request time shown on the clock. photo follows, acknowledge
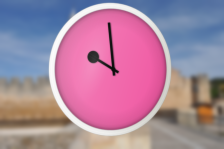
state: 9:59
